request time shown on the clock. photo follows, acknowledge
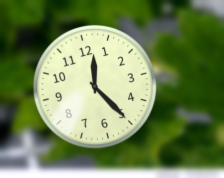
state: 12:25
